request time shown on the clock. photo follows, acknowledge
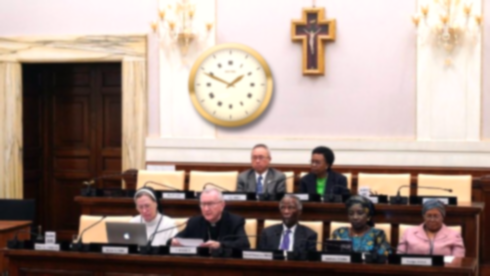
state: 1:49
